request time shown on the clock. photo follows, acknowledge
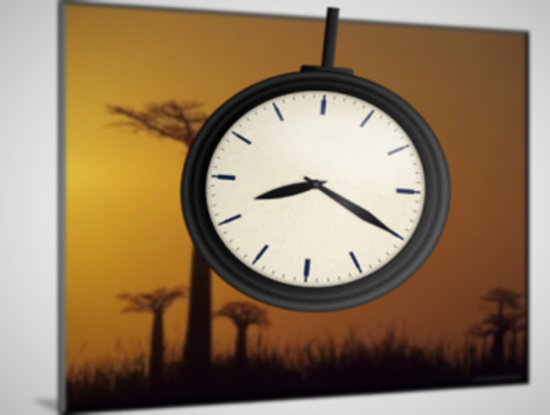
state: 8:20
